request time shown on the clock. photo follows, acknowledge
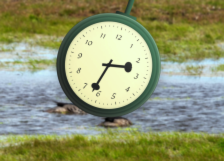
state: 2:32
